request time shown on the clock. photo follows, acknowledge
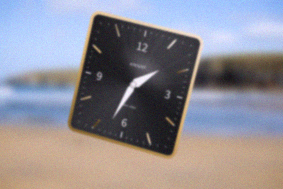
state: 1:33
